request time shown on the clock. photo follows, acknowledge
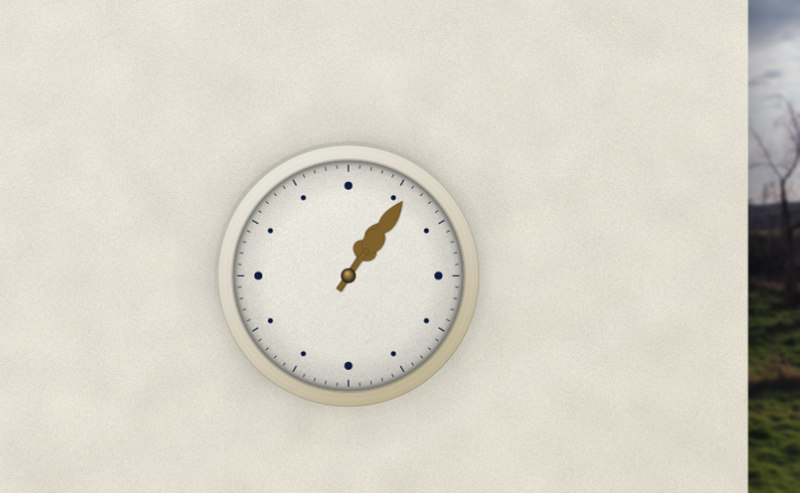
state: 1:06
